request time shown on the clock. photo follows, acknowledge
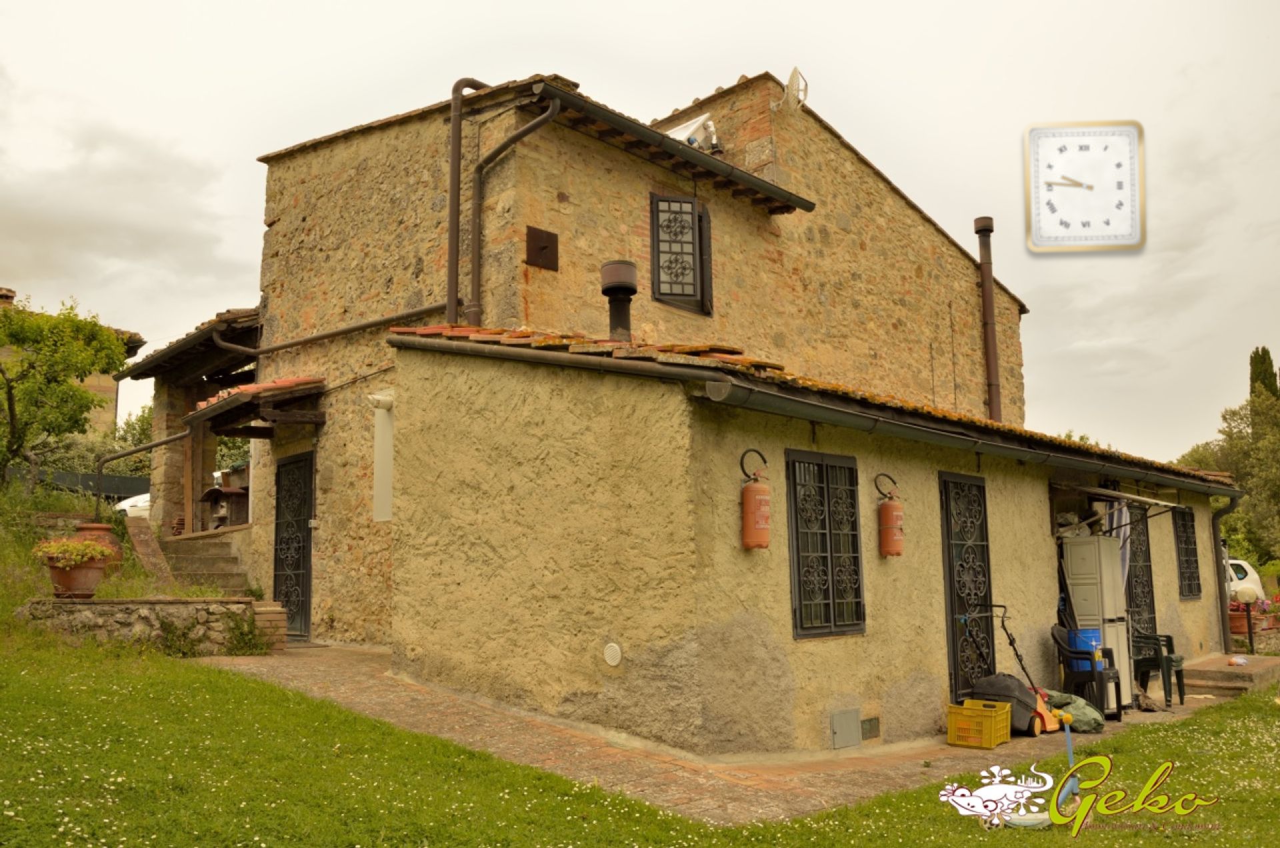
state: 9:46
